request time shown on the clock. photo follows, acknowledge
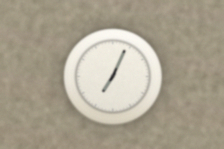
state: 7:04
